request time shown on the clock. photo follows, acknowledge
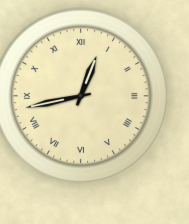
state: 12:43
